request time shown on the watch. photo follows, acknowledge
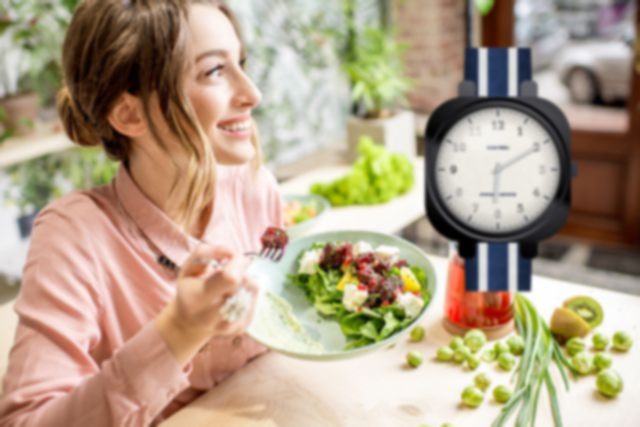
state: 6:10
